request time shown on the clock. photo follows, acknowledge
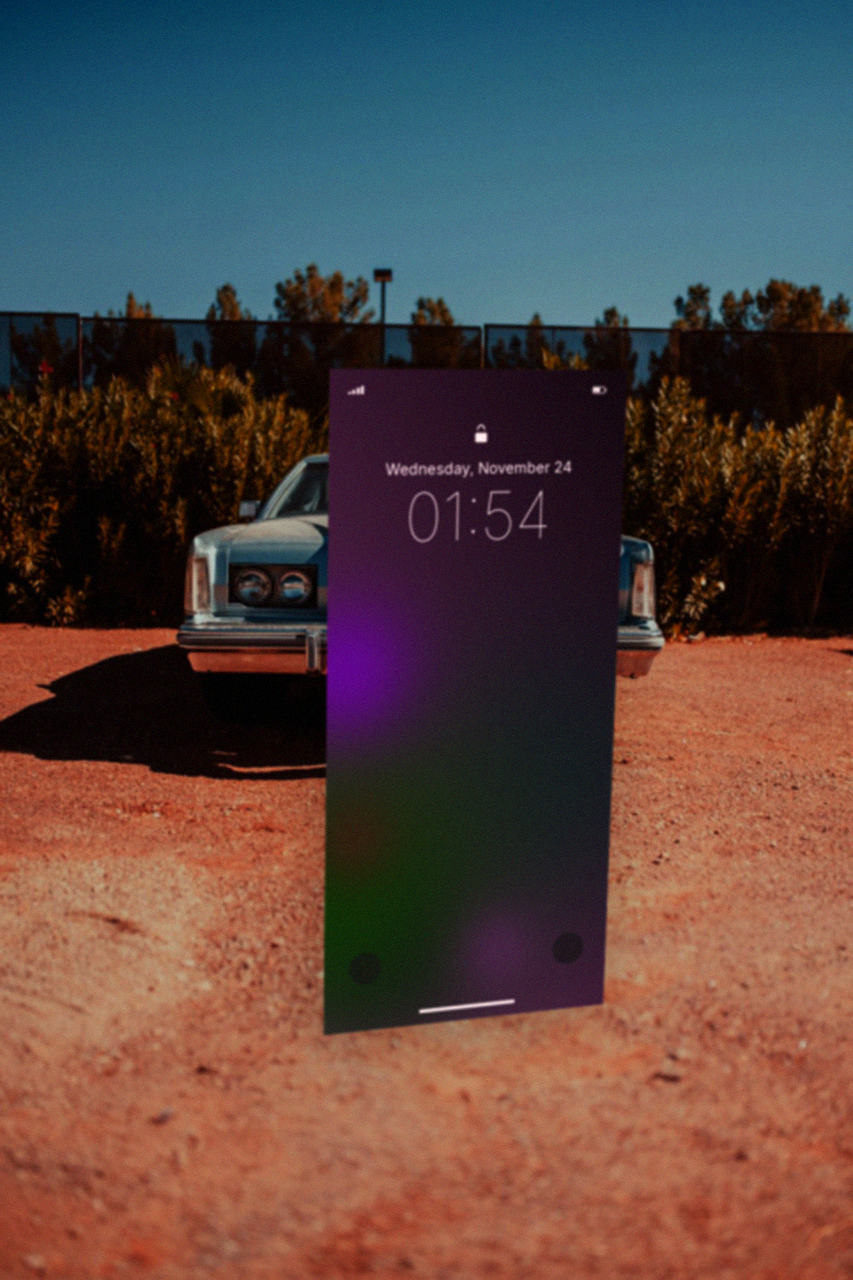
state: 1:54
